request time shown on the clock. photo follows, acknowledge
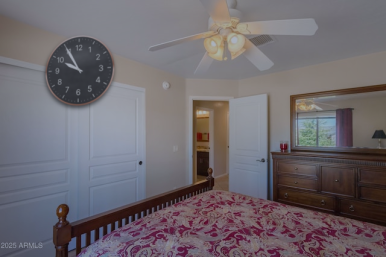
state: 9:55
